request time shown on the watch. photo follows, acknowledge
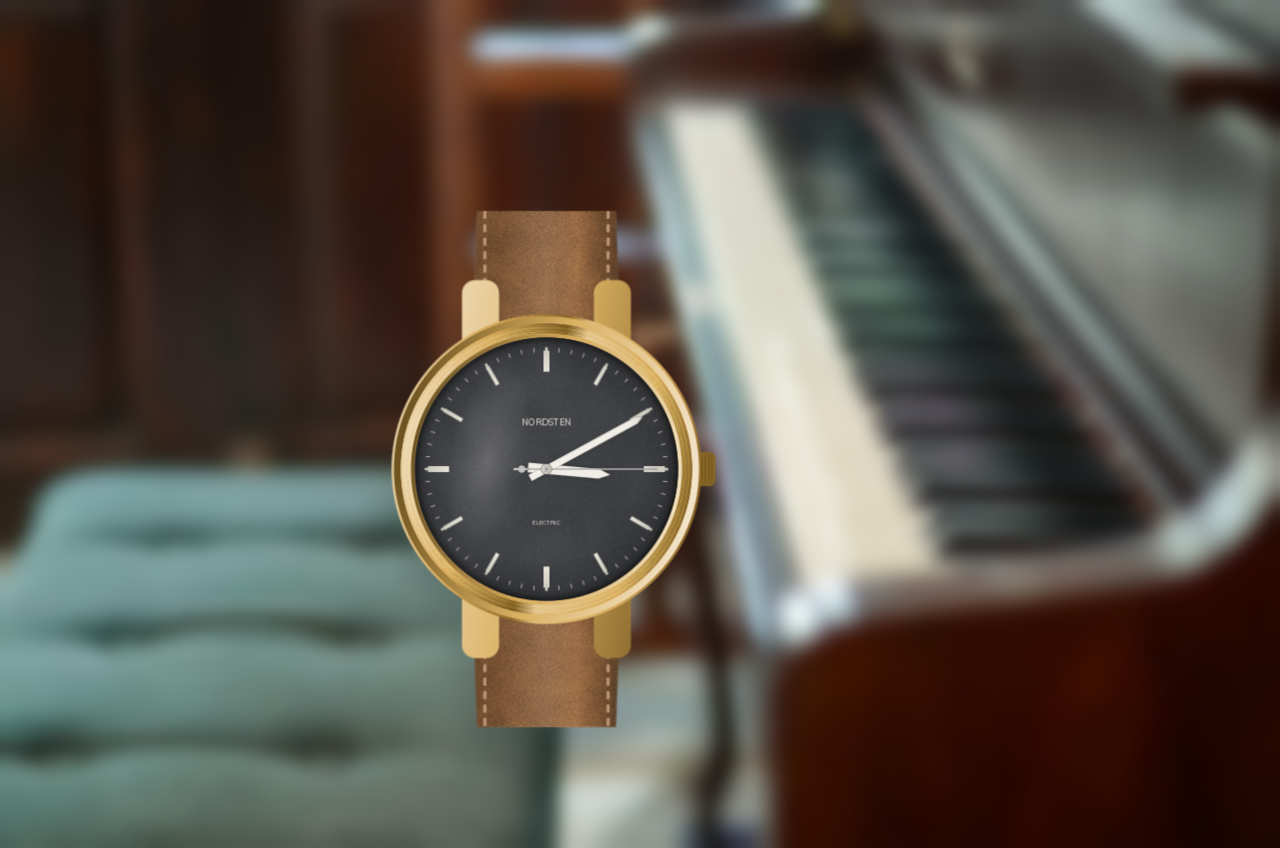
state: 3:10:15
